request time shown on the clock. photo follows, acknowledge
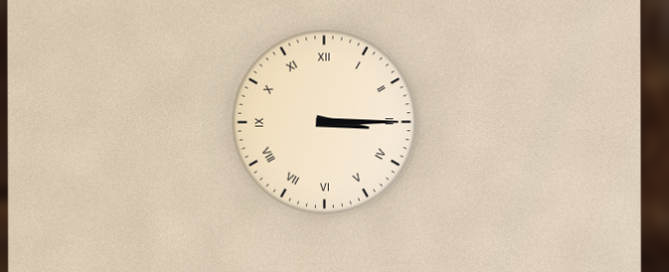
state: 3:15
